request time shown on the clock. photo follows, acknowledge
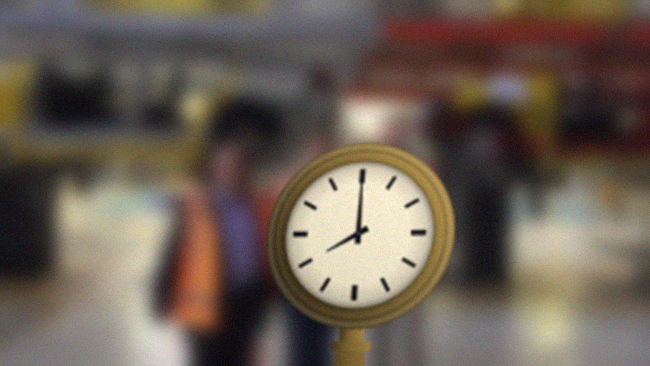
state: 8:00
